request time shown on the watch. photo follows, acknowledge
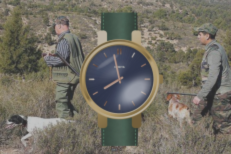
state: 7:58
